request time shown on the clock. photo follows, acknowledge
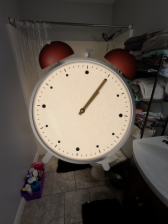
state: 1:05
